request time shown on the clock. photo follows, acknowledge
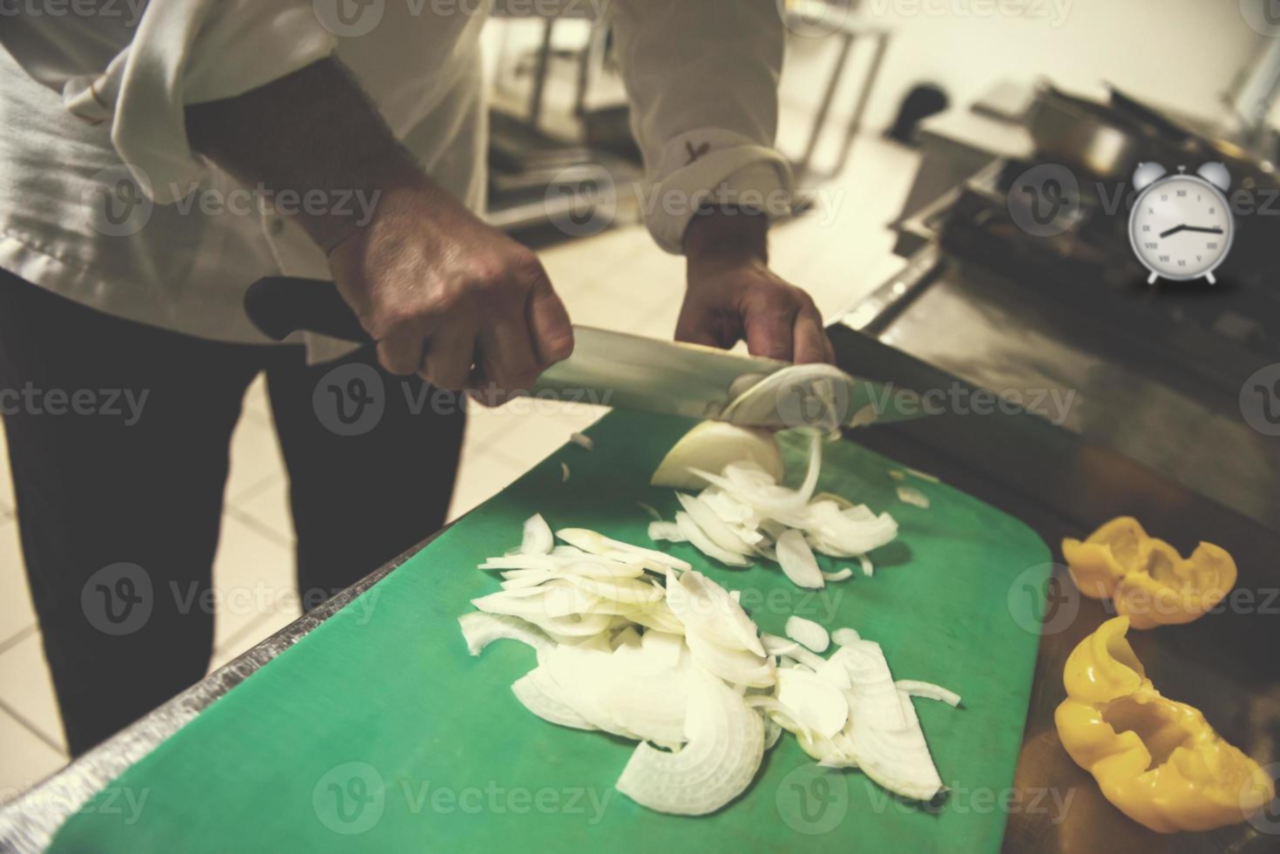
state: 8:16
